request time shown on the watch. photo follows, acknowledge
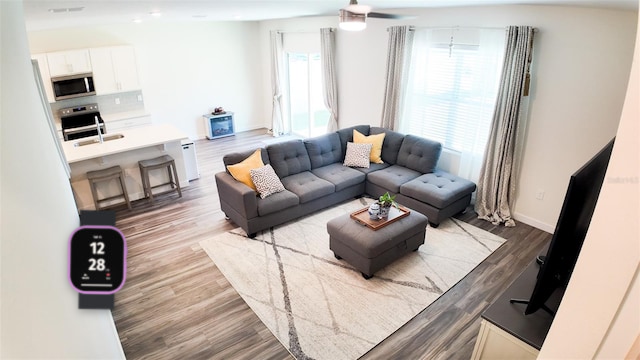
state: 12:28
